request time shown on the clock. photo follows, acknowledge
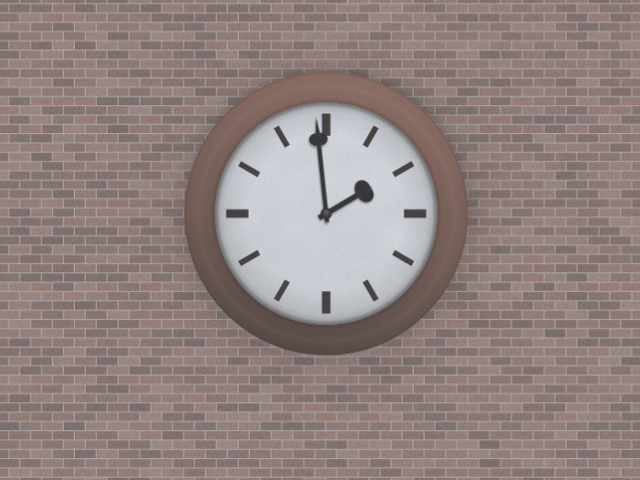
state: 1:59
